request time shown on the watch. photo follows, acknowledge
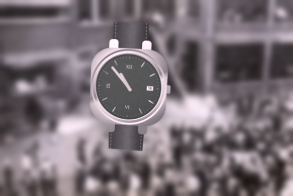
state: 10:53
